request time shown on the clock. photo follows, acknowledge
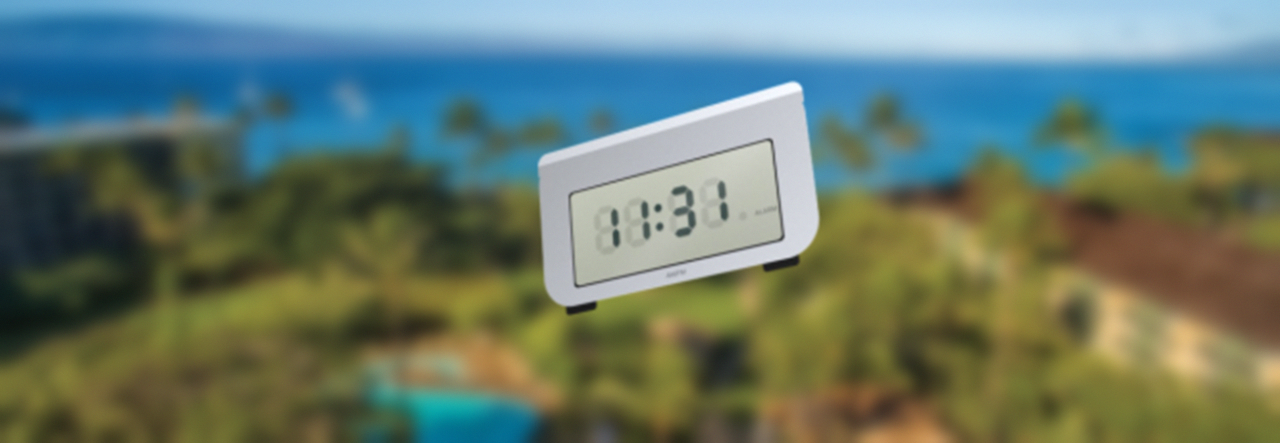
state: 11:31
